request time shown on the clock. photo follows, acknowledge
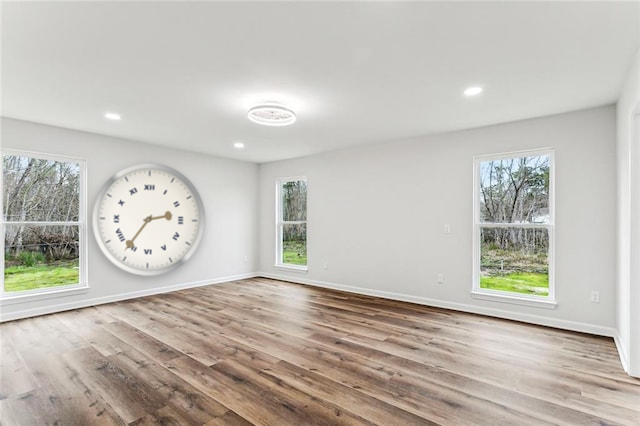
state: 2:36
